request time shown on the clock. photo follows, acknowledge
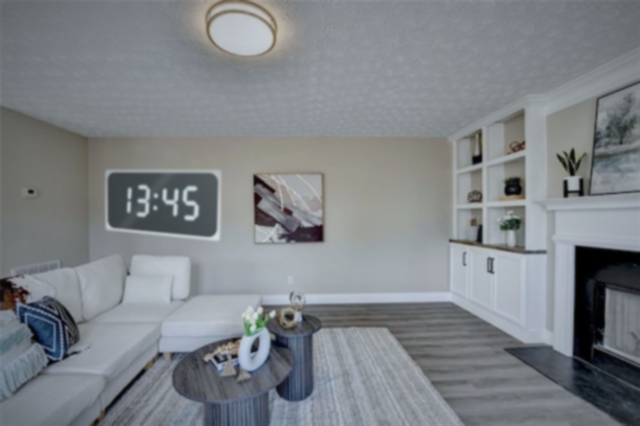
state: 13:45
